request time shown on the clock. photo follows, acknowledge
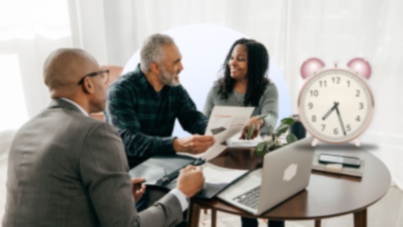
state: 7:27
